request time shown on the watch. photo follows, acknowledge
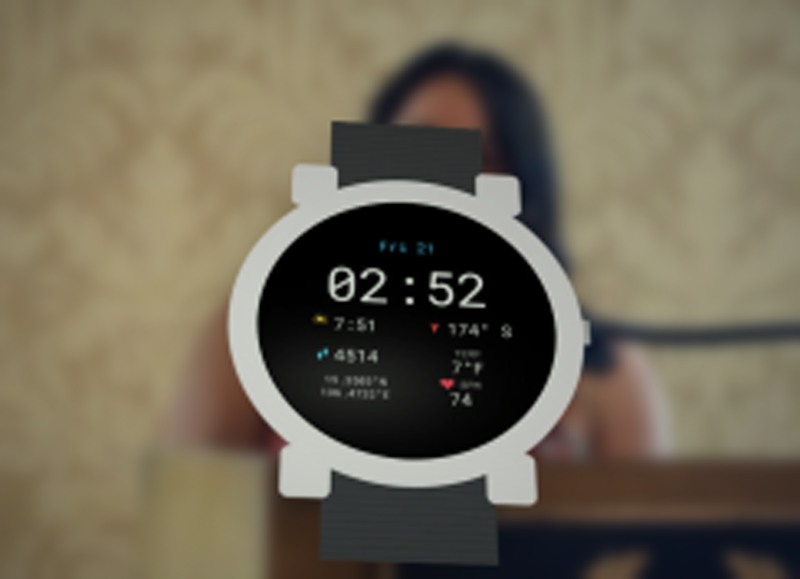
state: 2:52
